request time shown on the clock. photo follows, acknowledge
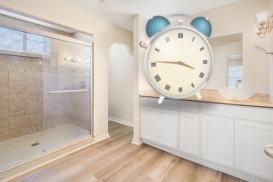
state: 3:46
